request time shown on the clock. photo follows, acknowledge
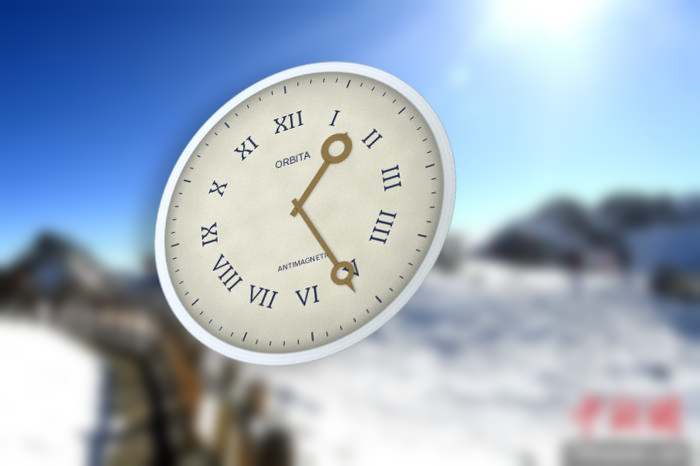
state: 1:26
